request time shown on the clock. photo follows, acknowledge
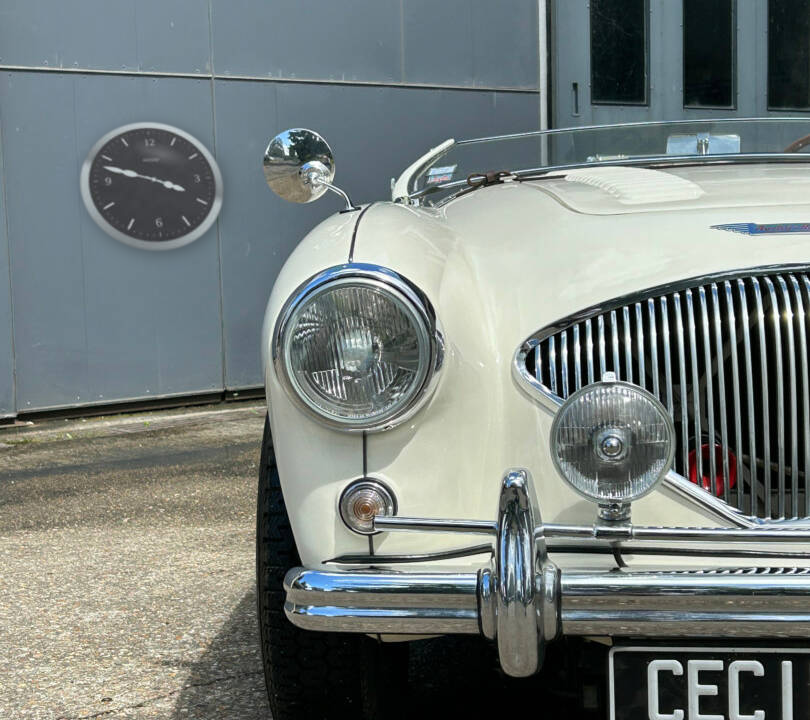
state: 3:48
